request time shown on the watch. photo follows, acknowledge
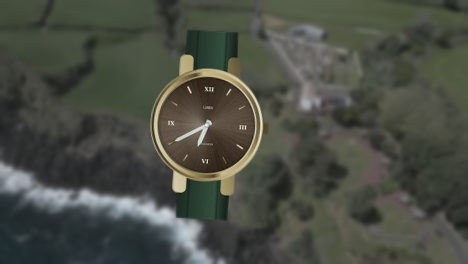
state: 6:40
